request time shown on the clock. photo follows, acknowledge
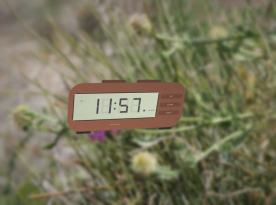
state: 11:57
